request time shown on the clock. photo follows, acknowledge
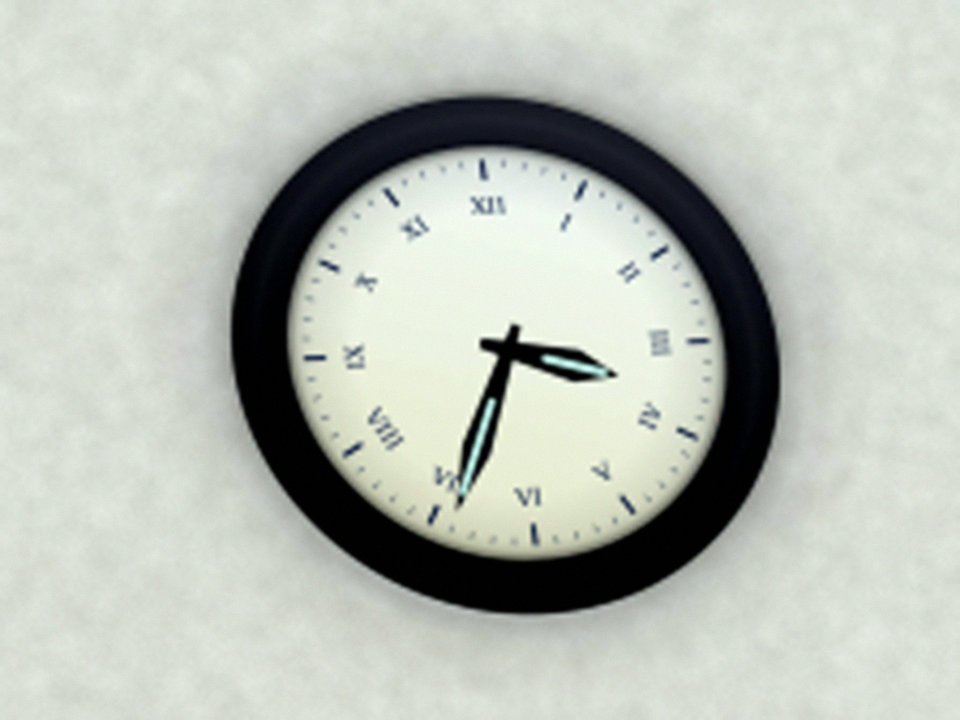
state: 3:34
